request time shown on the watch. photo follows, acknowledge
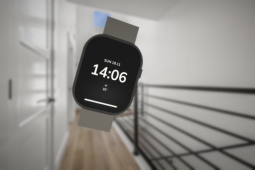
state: 14:06
